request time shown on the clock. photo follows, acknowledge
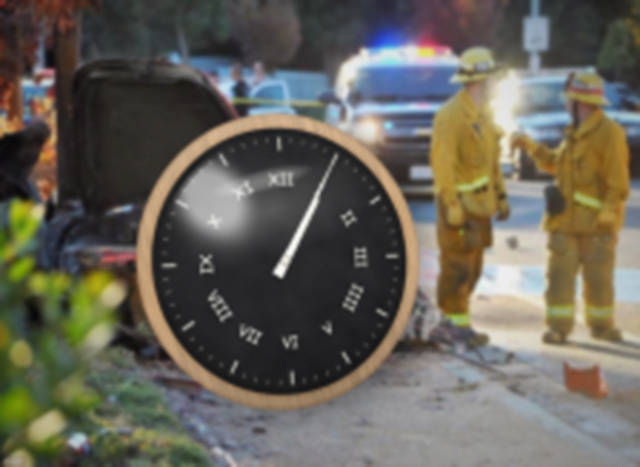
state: 1:05
